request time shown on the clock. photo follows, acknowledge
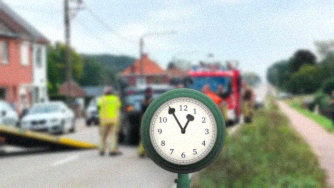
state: 12:55
